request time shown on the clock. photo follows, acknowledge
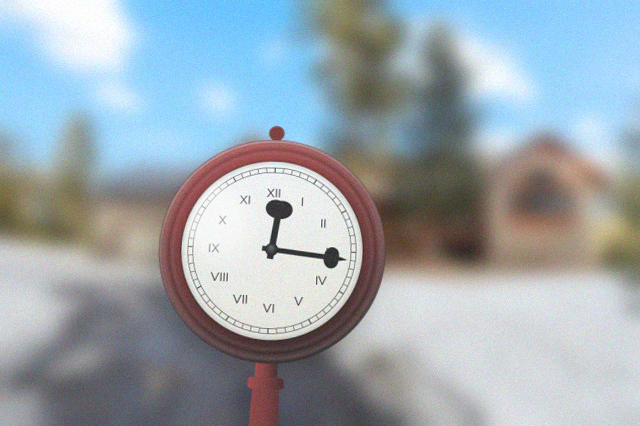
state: 12:16
